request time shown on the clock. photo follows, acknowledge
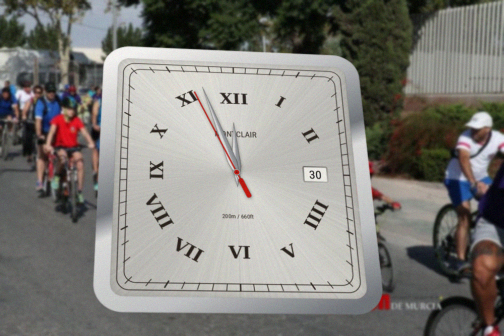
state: 11:56:56
